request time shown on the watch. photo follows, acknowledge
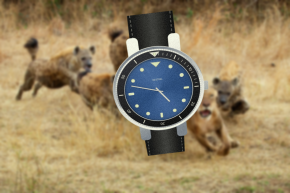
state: 4:48
